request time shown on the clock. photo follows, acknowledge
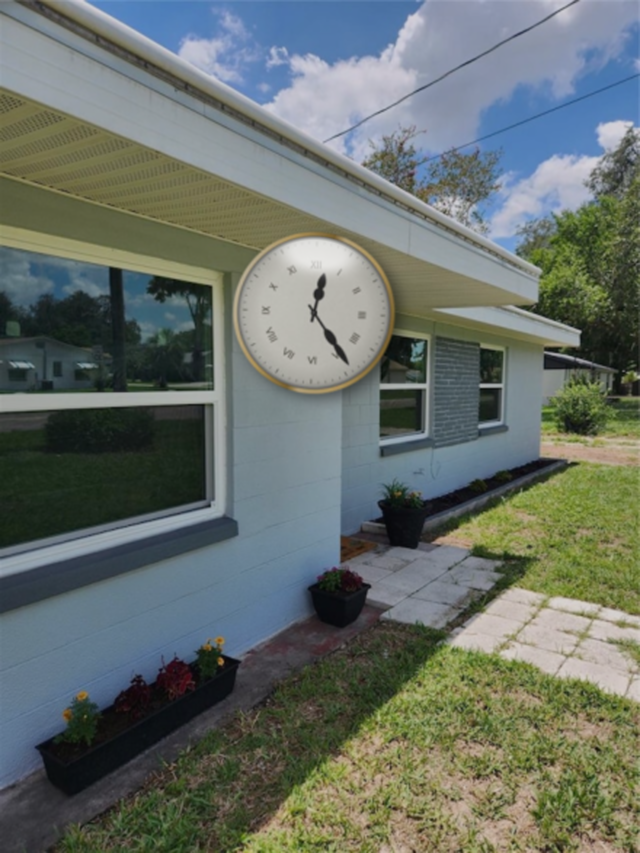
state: 12:24
